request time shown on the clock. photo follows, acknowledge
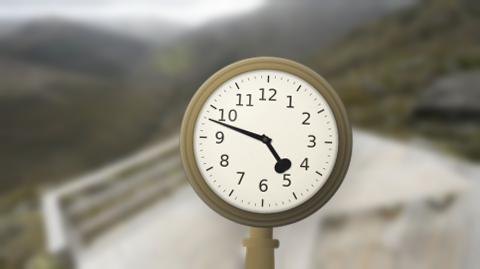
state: 4:48
